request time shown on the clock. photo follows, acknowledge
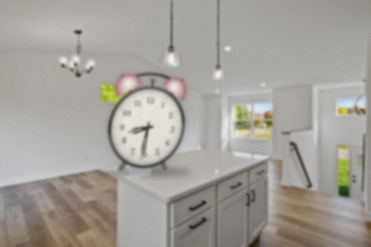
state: 8:31
